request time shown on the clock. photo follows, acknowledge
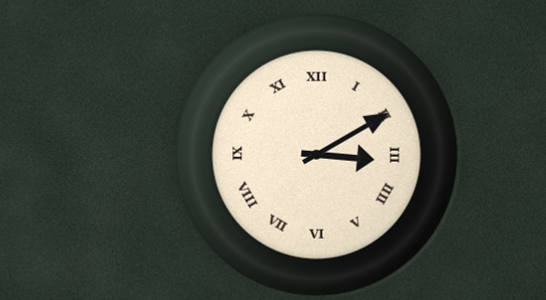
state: 3:10
